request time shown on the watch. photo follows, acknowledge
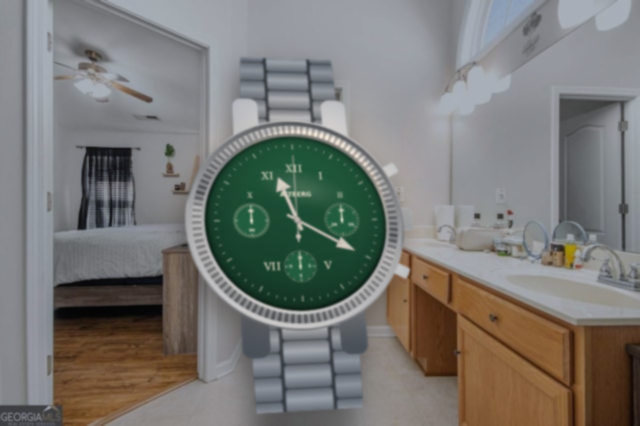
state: 11:20
